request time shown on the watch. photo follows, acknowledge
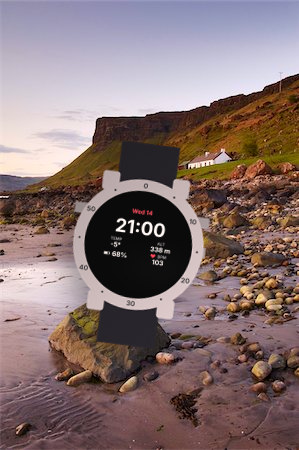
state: 21:00
